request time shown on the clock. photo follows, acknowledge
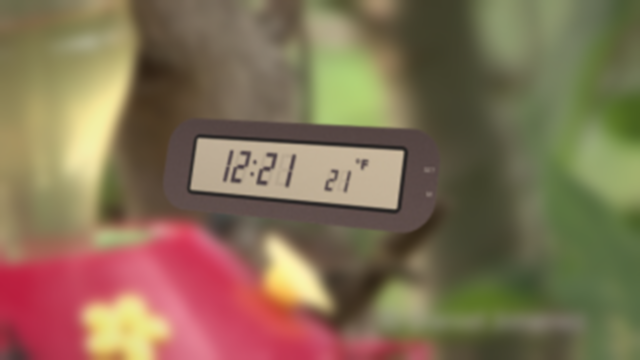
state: 12:21
